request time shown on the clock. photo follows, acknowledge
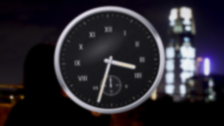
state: 3:33
